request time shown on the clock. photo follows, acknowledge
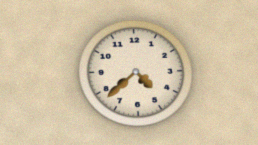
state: 4:38
